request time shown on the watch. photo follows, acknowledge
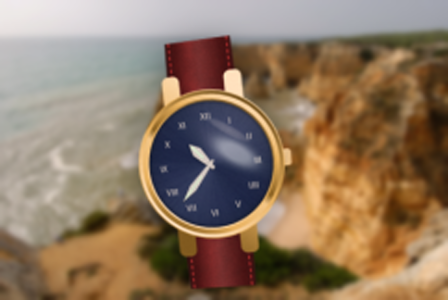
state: 10:37
